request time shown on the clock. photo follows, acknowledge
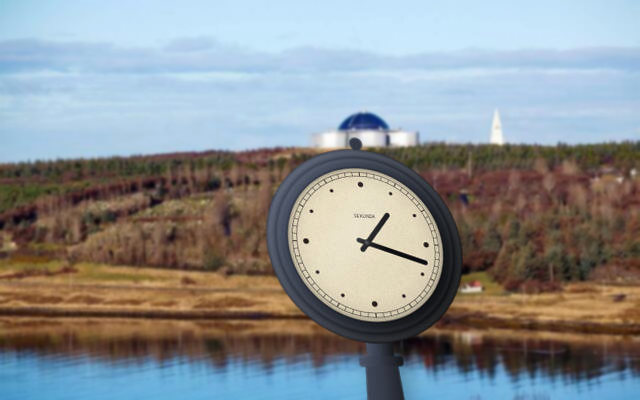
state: 1:18
